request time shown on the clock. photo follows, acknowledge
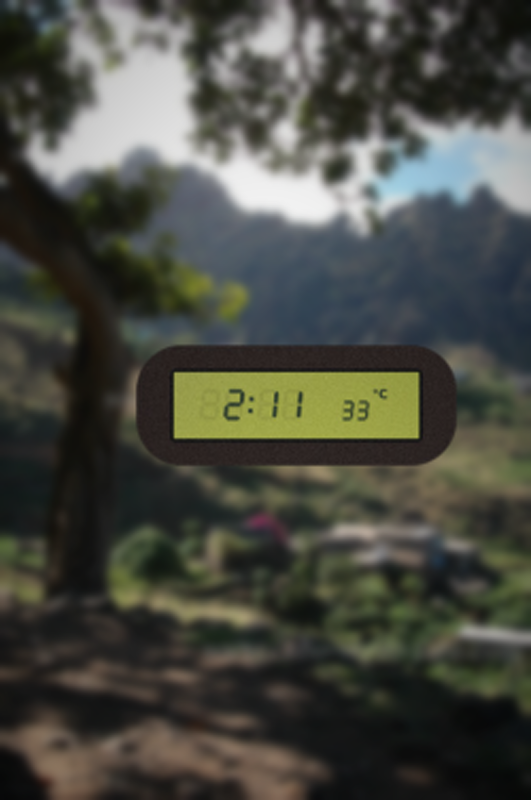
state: 2:11
